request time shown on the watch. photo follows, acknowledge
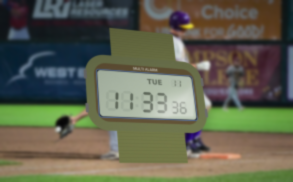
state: 11:33:36
